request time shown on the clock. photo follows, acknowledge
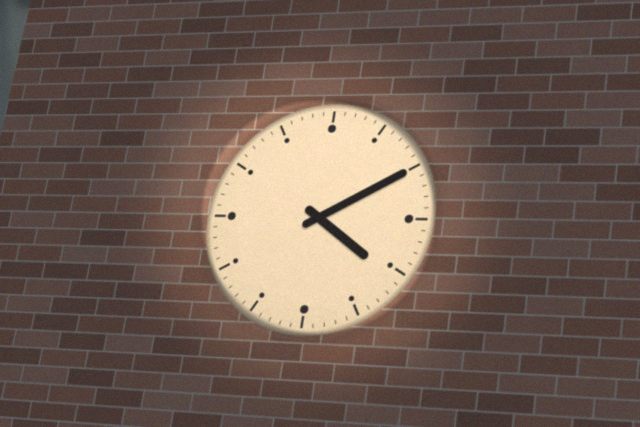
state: 4:10
